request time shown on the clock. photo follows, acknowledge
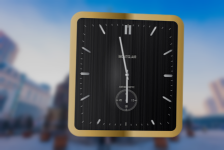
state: 5:58
